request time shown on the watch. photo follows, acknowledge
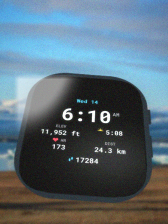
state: 6:10
